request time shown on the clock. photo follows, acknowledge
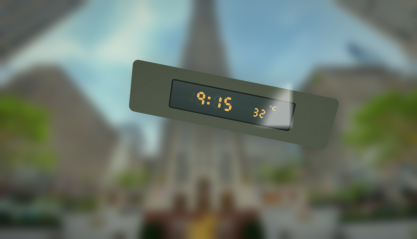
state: 9:15
